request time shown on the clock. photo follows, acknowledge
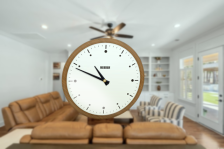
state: 10:49
